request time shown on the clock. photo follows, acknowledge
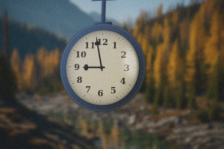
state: 8:58
